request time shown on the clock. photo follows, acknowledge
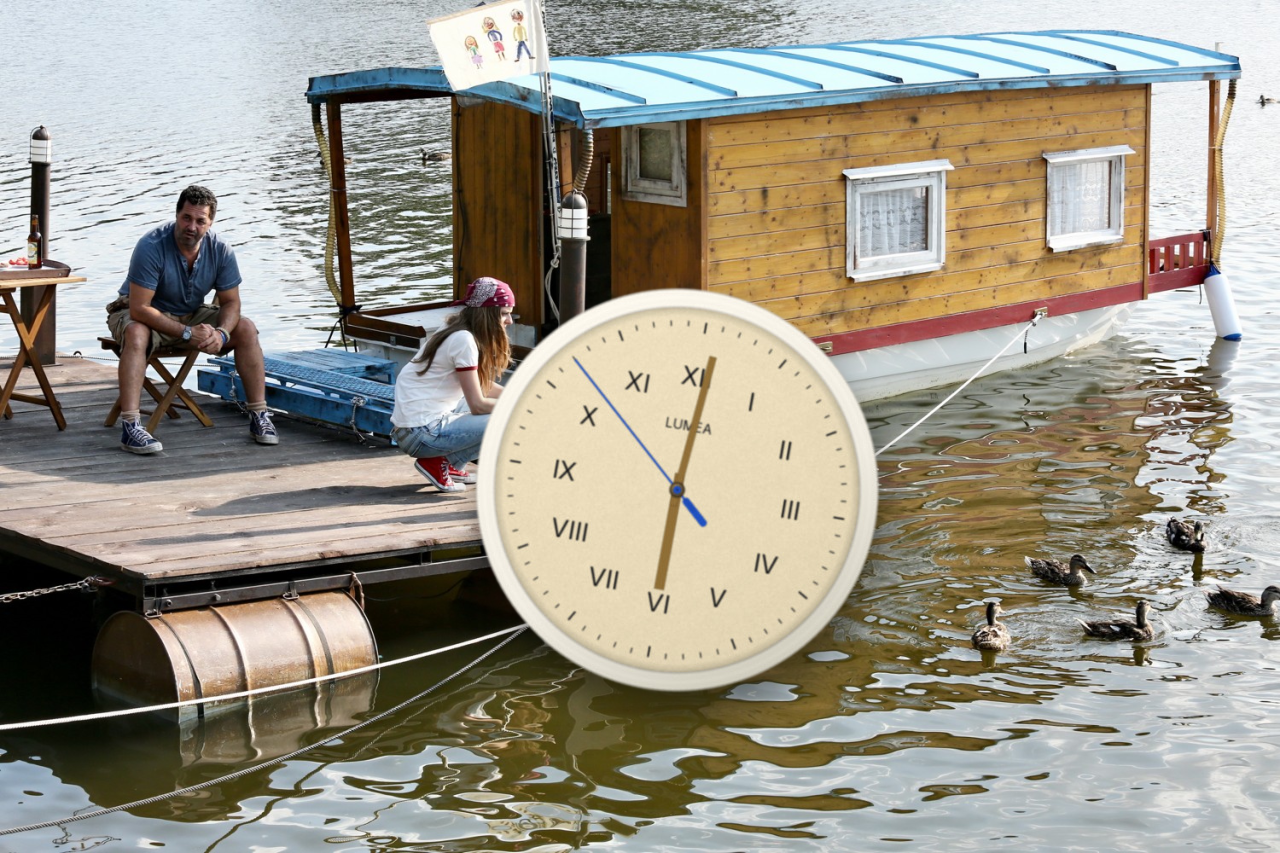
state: 6:00:52
